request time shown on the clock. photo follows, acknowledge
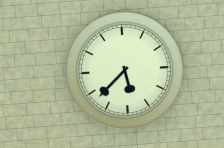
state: 5:38
